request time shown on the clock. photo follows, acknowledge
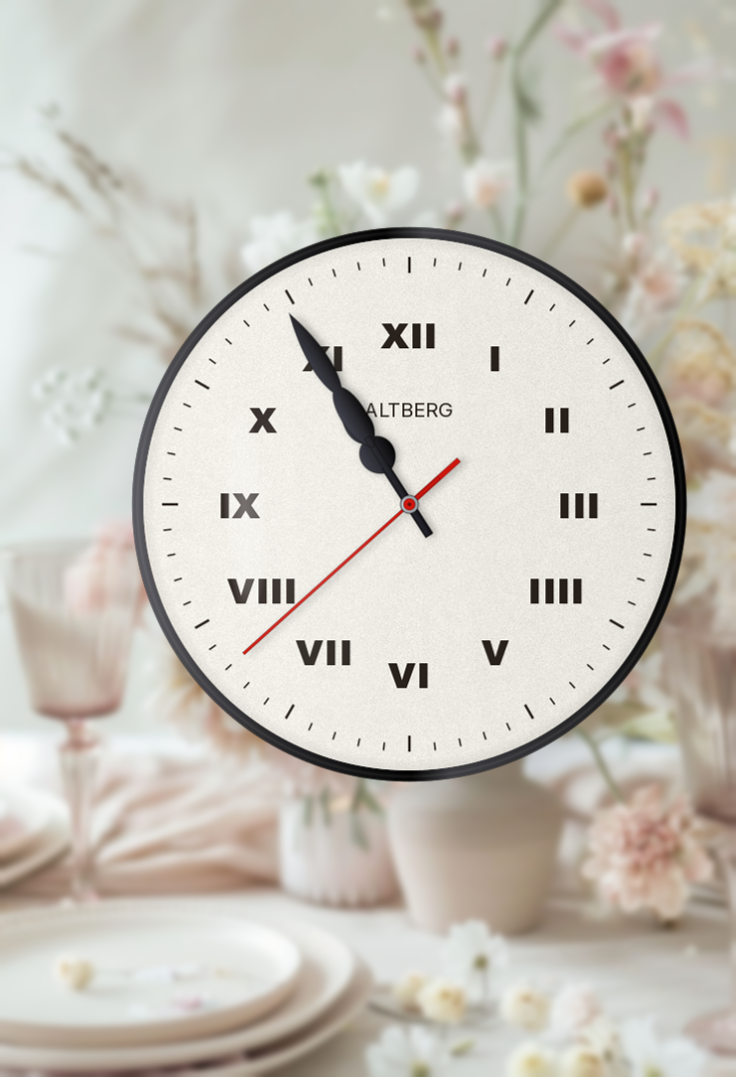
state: 10:54:38
